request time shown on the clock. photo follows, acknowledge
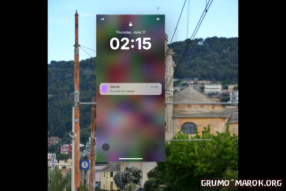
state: 2:15
